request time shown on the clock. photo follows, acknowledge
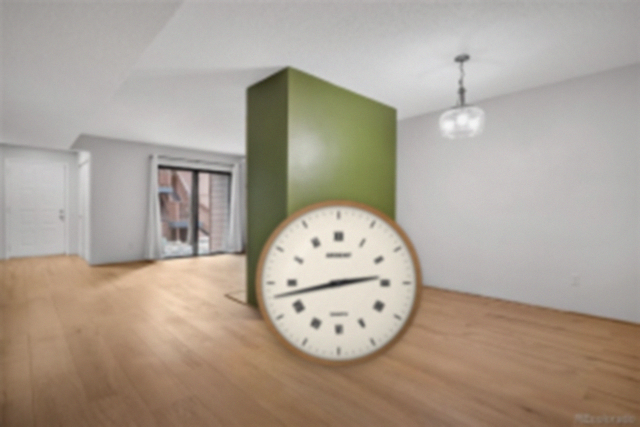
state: 2:43
